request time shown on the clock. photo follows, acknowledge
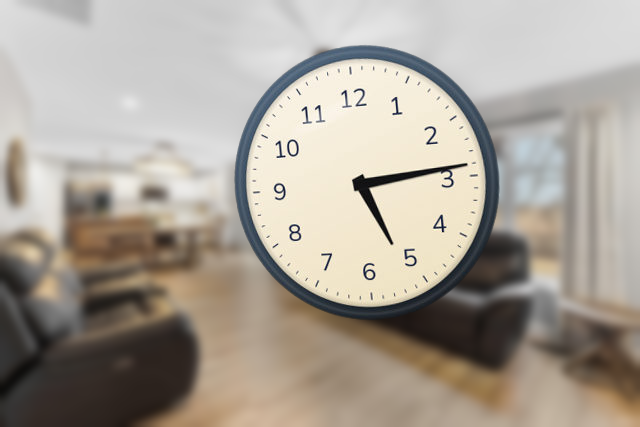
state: 5:14
